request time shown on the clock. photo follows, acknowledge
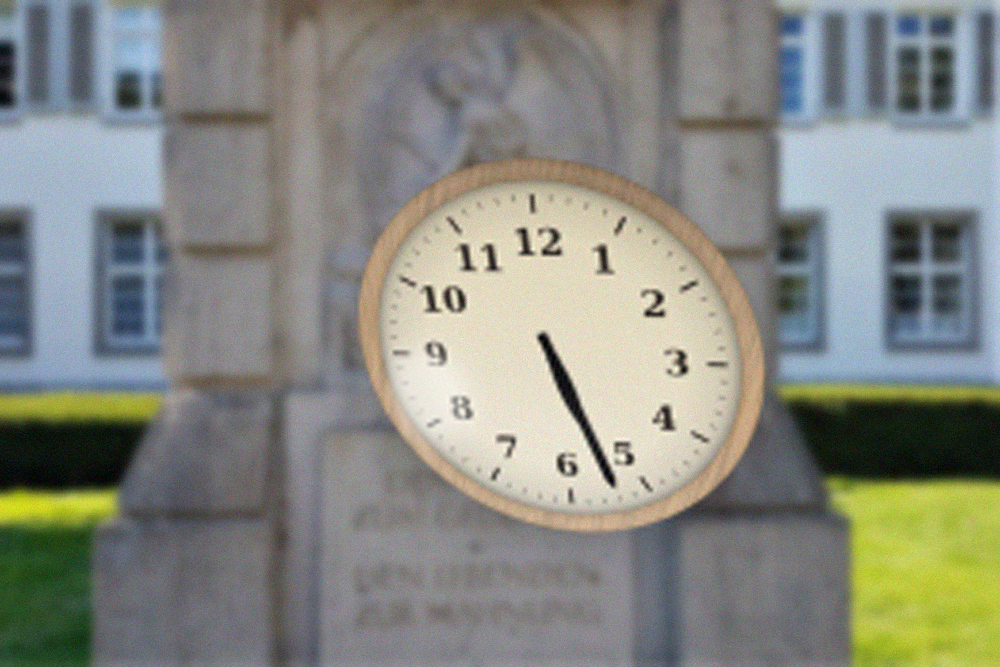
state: 5:27
